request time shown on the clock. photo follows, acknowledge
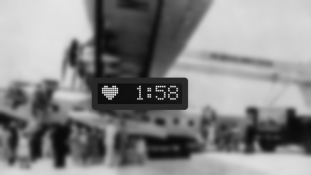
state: 1:58
